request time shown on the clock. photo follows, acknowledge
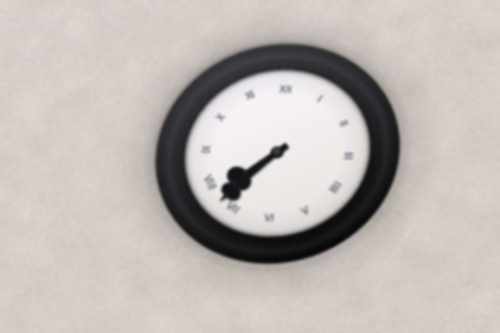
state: 7:37
